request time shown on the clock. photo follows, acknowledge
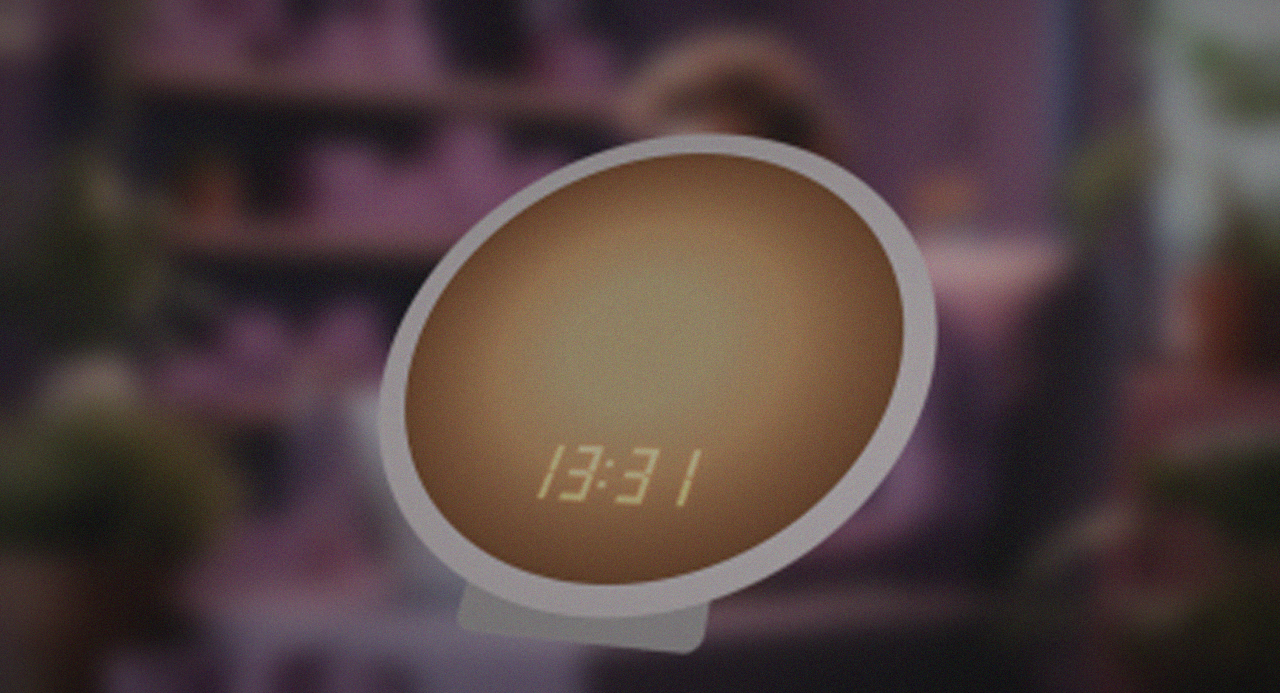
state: 13:31
